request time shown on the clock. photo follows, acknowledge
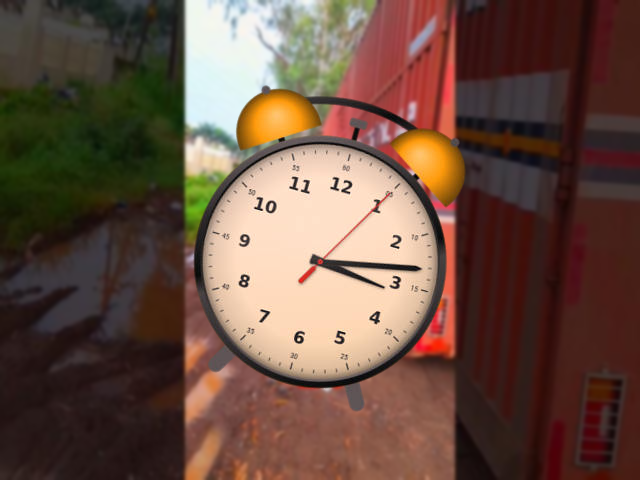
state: 3:13:05
